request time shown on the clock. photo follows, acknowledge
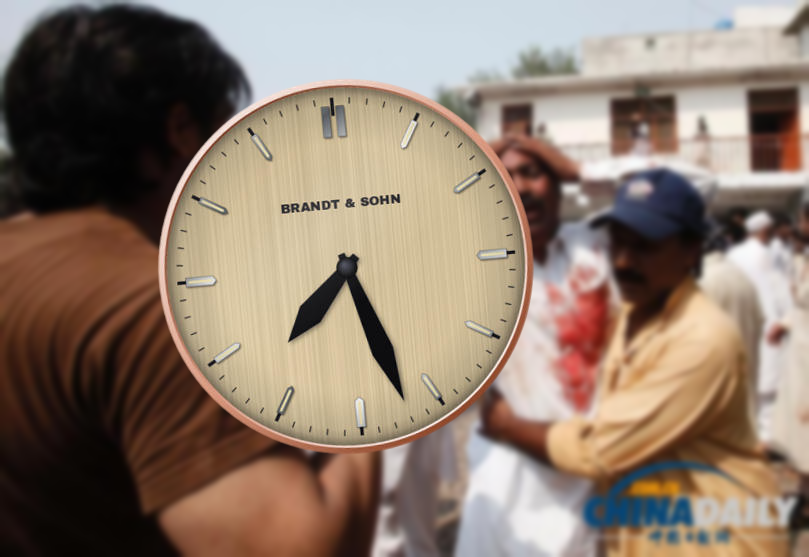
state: 7:27
